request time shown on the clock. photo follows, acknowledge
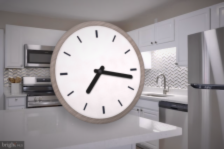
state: 7:17
